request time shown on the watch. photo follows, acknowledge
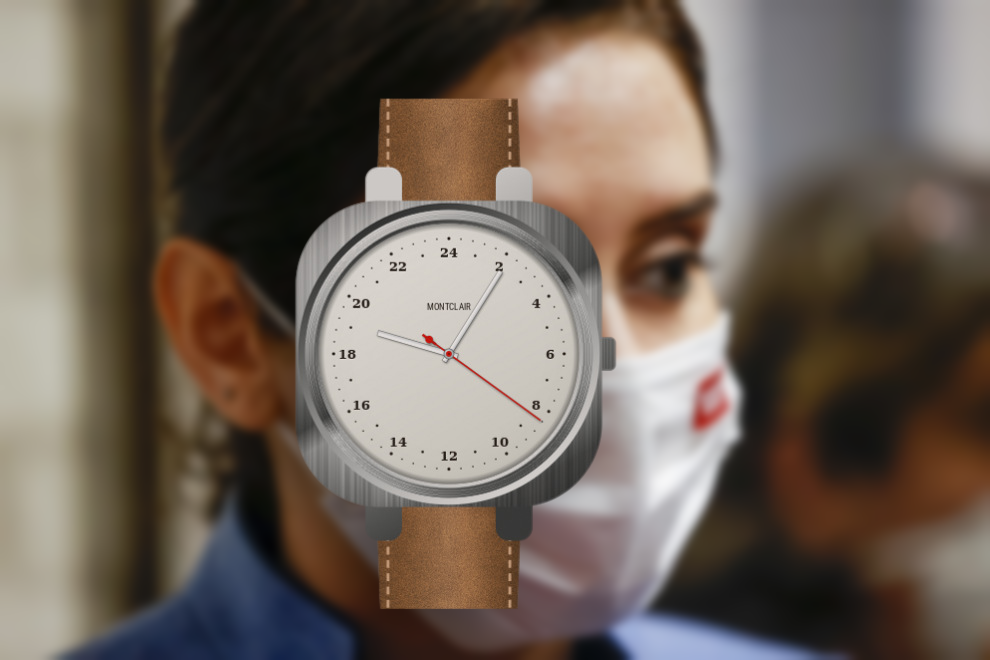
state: 19:05:21
